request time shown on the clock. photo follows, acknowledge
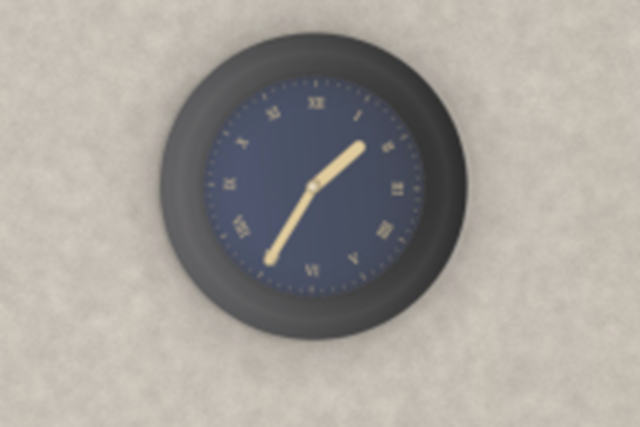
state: 1:35
